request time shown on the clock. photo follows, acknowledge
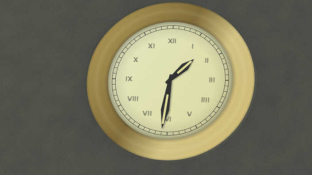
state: 1:31
